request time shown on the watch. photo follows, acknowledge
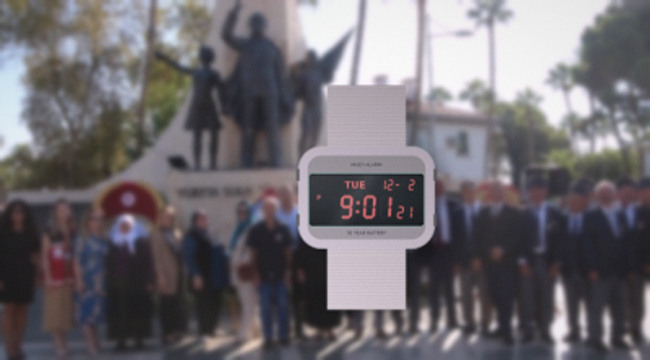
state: 9:01:21
